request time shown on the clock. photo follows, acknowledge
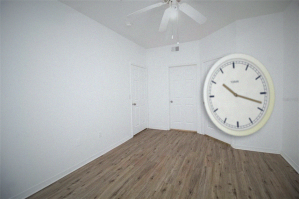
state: 10:18
